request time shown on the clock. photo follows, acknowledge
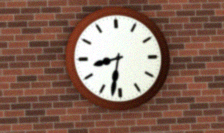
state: 8:32
